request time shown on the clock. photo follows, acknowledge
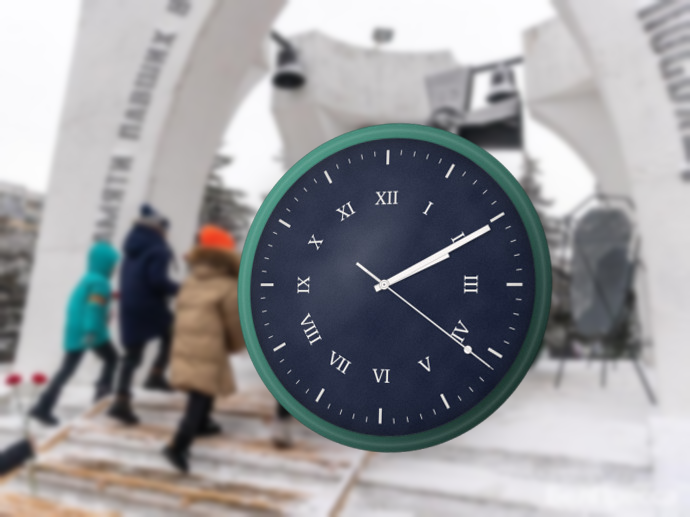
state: 2:10:21
